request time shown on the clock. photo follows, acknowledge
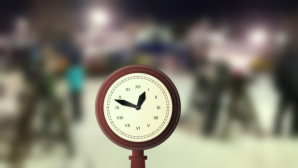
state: 12:48
